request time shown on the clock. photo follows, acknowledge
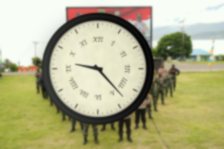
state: 9:23
